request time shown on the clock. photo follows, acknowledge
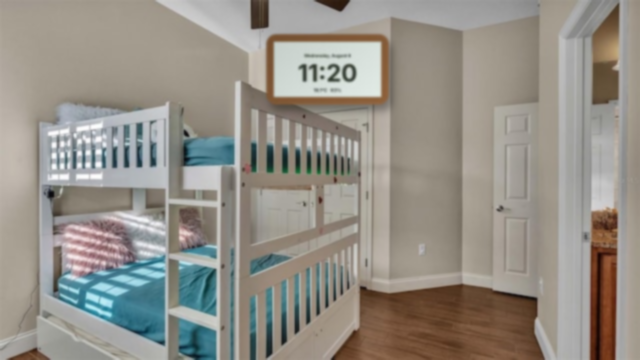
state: 11:20
